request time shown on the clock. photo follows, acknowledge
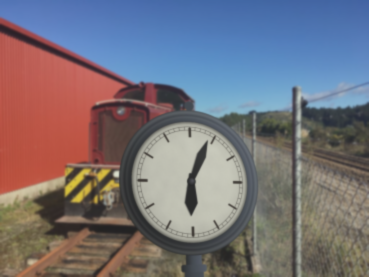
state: 6:04
